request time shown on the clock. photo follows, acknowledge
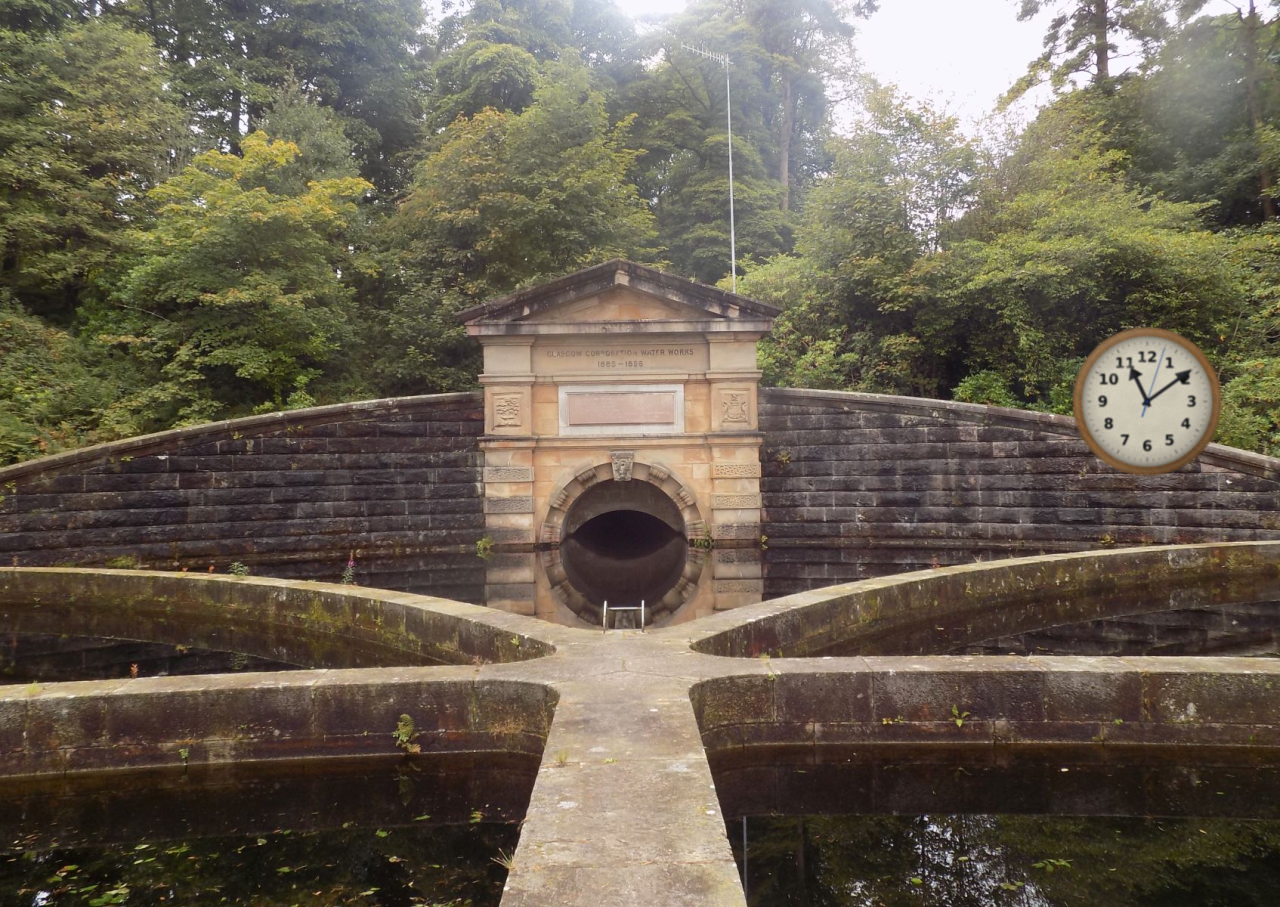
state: 11:09:03
